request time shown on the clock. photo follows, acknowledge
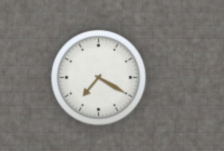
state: 7:20
